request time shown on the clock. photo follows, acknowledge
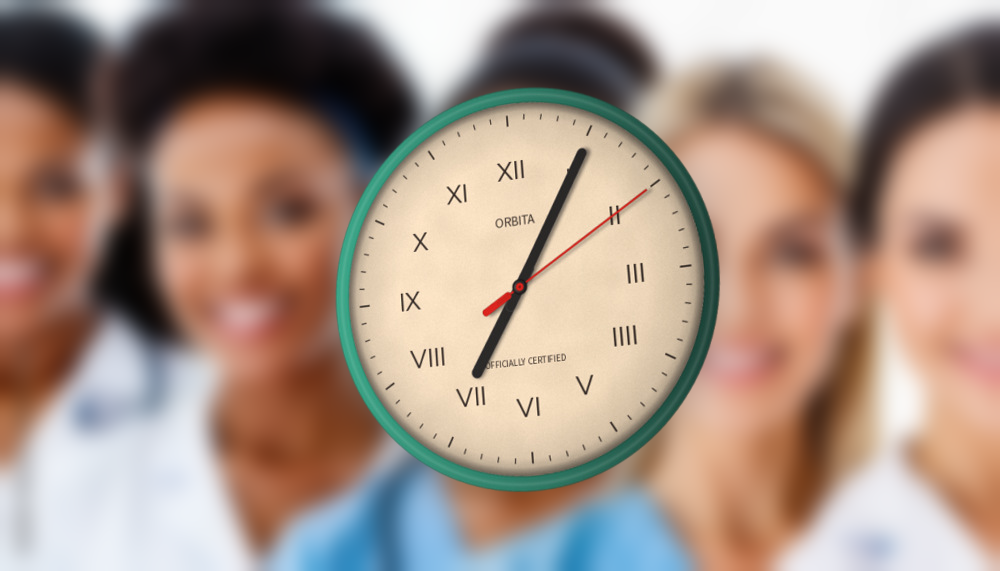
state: 7:05:10
